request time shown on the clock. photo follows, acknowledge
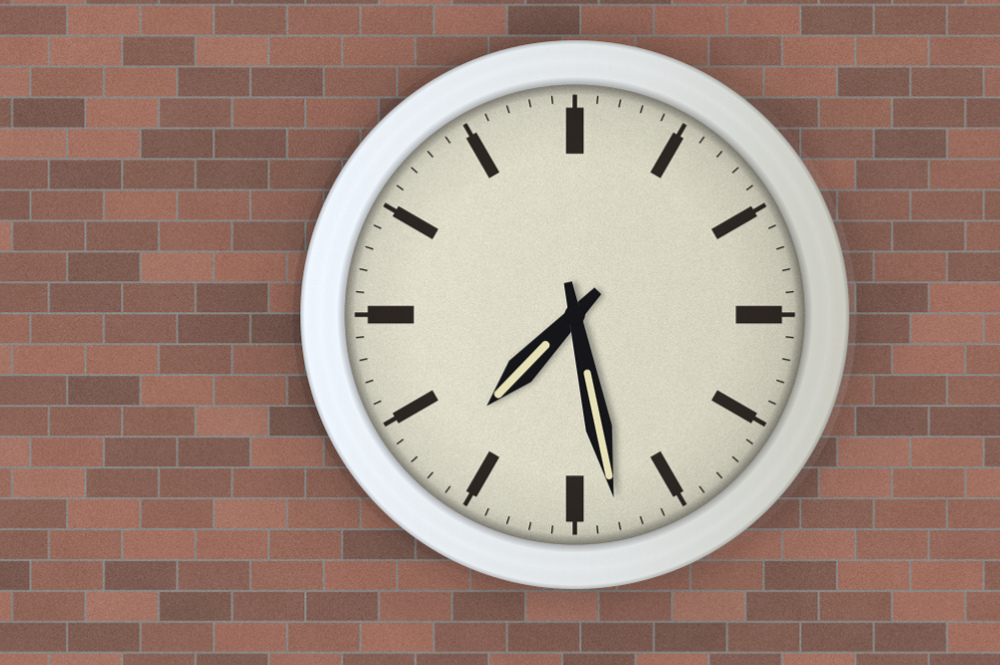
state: 7:28
